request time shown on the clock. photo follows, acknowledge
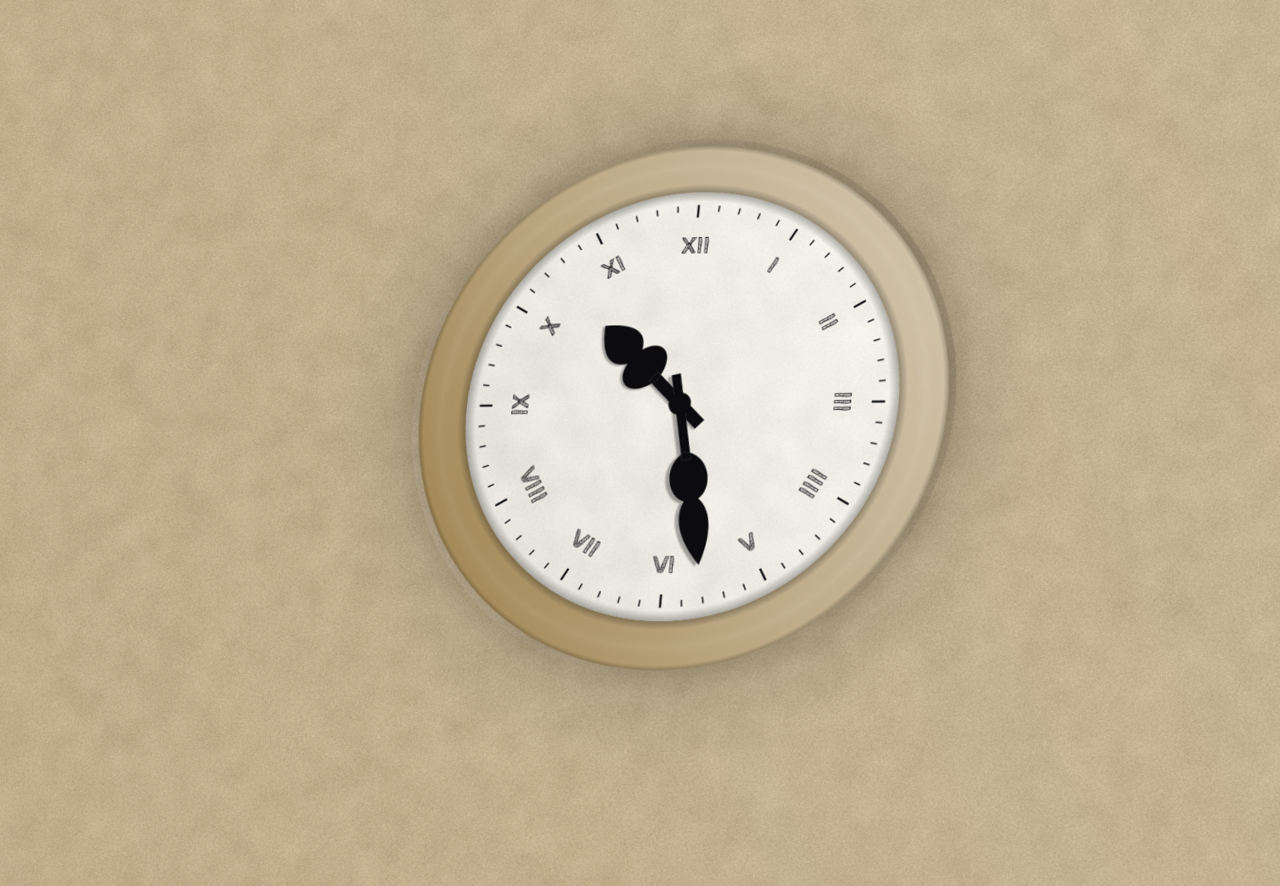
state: 10:28
